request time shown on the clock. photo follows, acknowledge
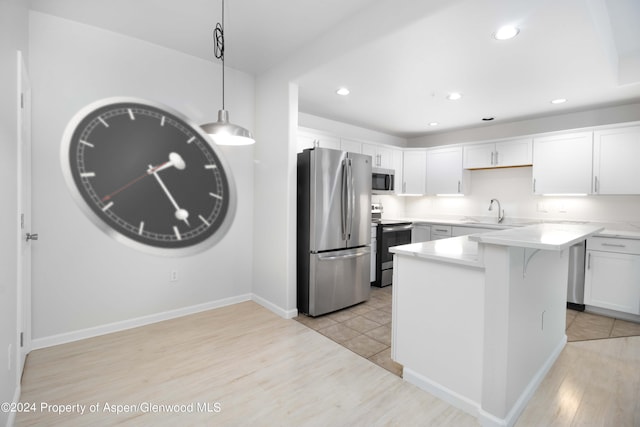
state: 2:27:41
